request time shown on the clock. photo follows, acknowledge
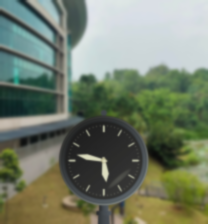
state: 5:47
